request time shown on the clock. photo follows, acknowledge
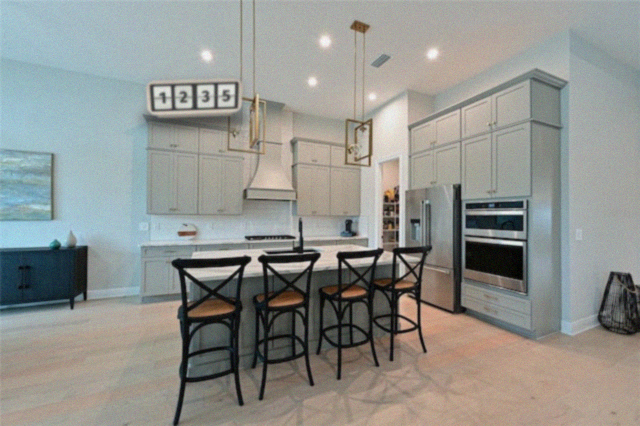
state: 12:35
